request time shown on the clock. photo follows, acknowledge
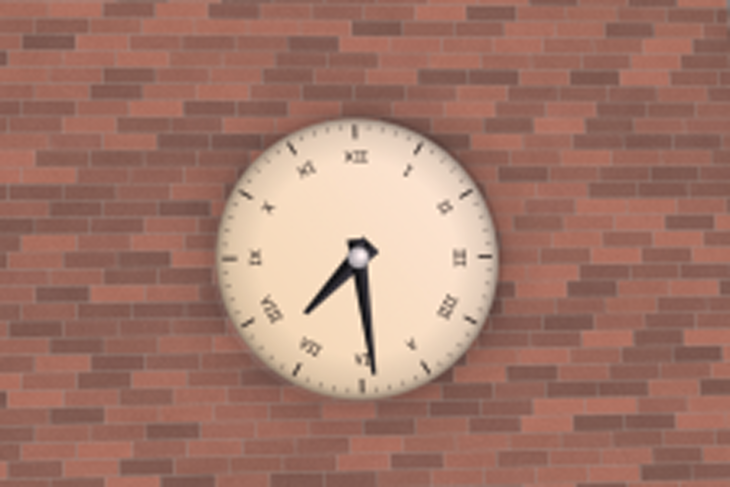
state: 7:29
